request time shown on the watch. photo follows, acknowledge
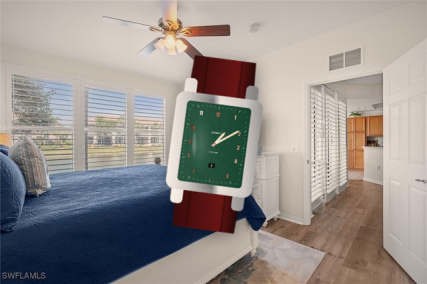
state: 1:09
